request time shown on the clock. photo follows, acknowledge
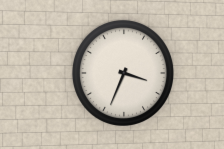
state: 3:34
